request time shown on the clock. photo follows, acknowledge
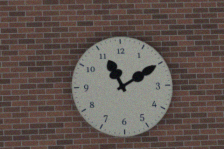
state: 11:10
